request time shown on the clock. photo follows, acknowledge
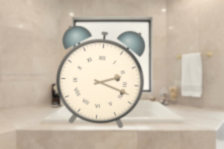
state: 2:18
